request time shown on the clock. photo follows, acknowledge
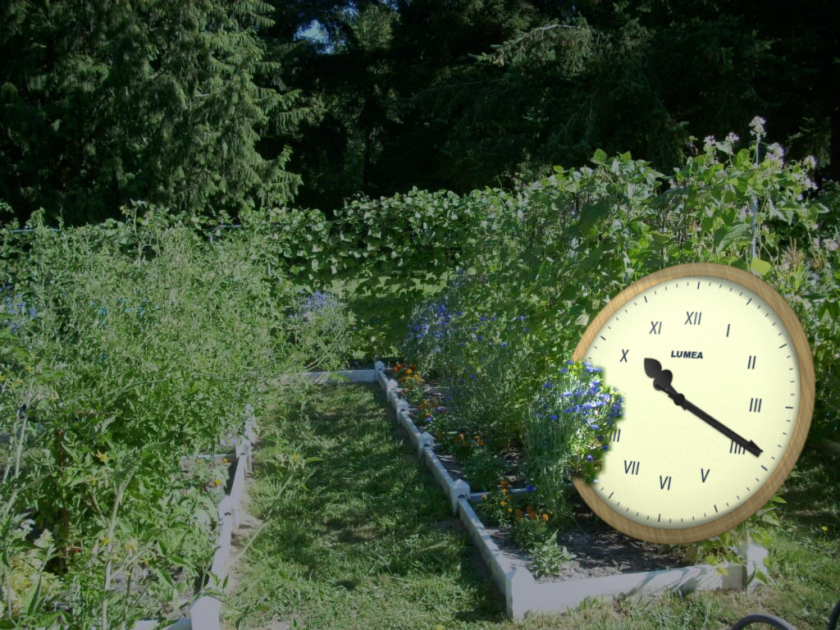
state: 10:19:19
